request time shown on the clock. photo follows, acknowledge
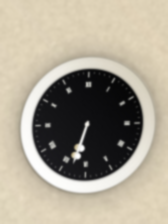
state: 6:33
